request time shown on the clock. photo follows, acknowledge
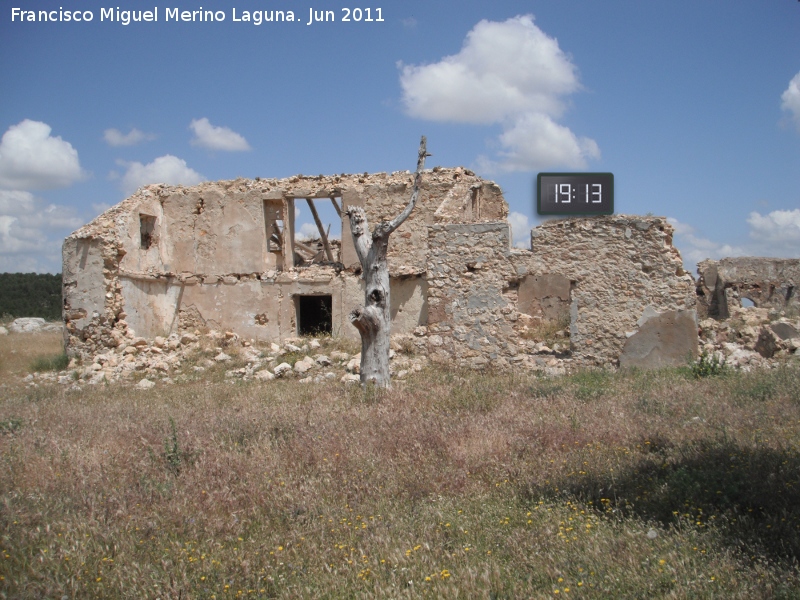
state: 19:13
